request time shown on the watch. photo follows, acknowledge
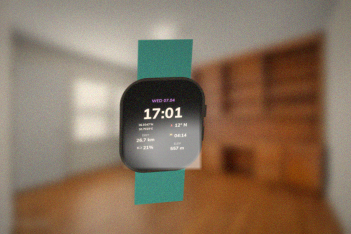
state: 17:01
